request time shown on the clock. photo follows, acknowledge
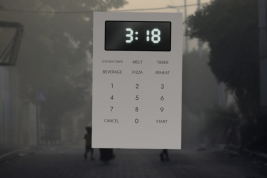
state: 3:18
